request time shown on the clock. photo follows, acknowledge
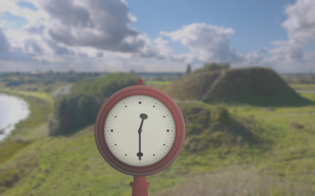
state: 12:30
